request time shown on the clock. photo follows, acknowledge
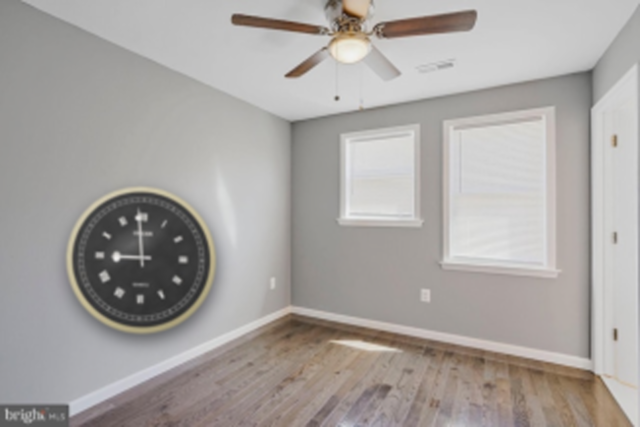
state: 8:59
